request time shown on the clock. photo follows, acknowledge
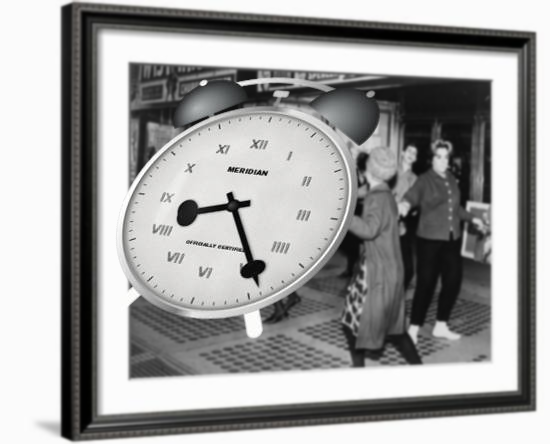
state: 8:24
